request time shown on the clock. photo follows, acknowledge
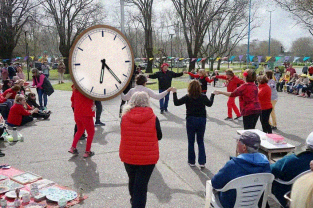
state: 6:23
